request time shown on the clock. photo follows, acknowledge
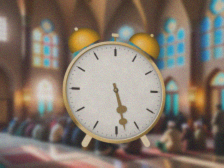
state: 5:28
